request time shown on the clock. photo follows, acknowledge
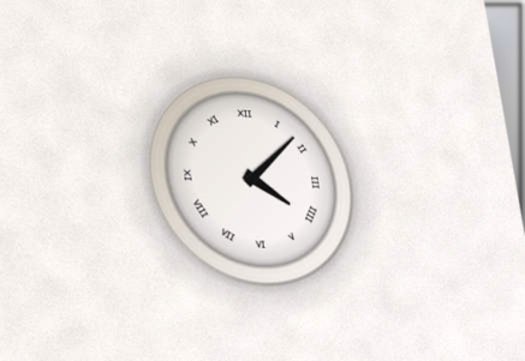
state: 4:08
